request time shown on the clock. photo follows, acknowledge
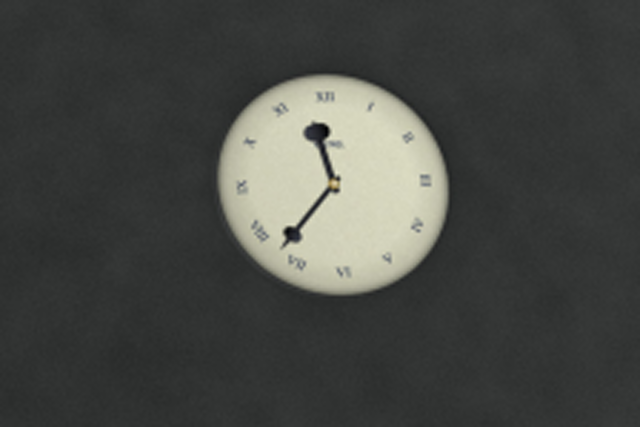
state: 11:37
